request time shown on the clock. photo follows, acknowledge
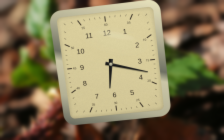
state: 6:18
